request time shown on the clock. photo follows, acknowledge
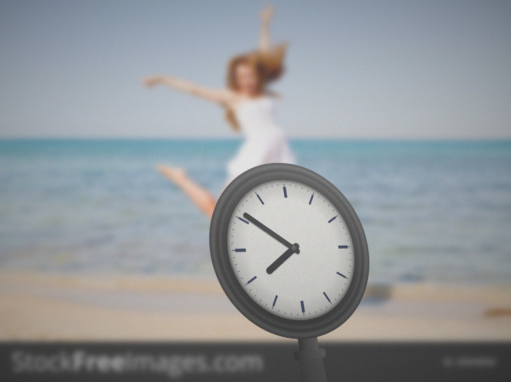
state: 7:51
